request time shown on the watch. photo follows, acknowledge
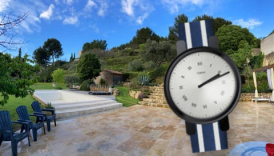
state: 2:12
